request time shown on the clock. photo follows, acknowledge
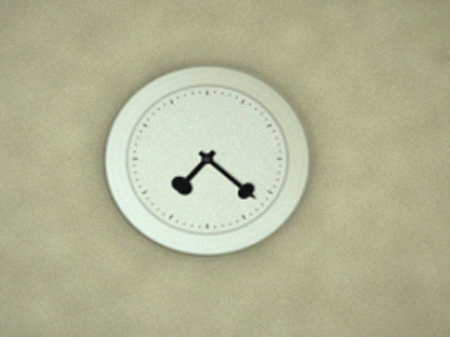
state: 7:22
